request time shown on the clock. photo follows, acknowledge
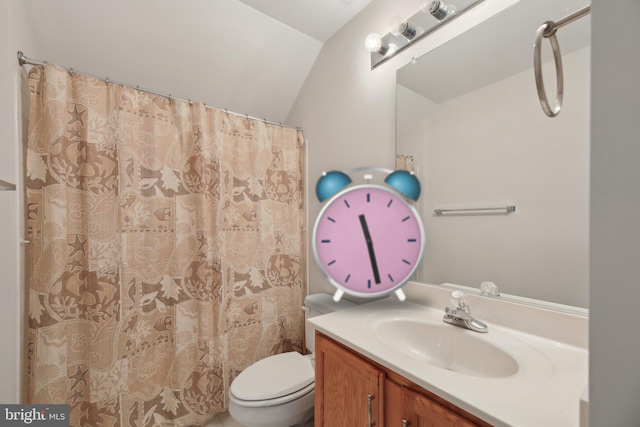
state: 11:28
